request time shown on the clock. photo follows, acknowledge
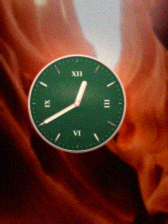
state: 12:40
